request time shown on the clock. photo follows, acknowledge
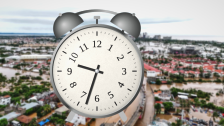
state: 9:33
